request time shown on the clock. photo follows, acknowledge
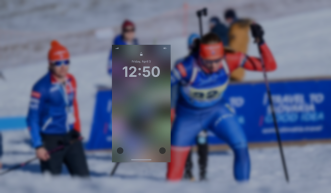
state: 12:50
